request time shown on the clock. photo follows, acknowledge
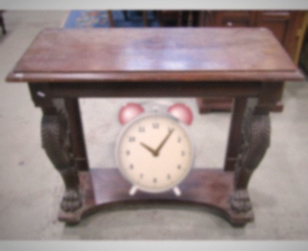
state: 10:06
